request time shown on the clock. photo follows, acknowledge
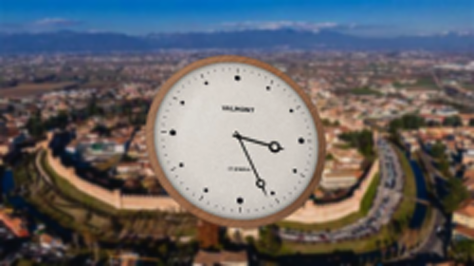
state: 3:26
